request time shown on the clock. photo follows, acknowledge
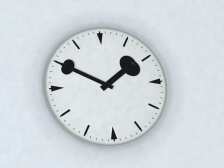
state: 1:50
